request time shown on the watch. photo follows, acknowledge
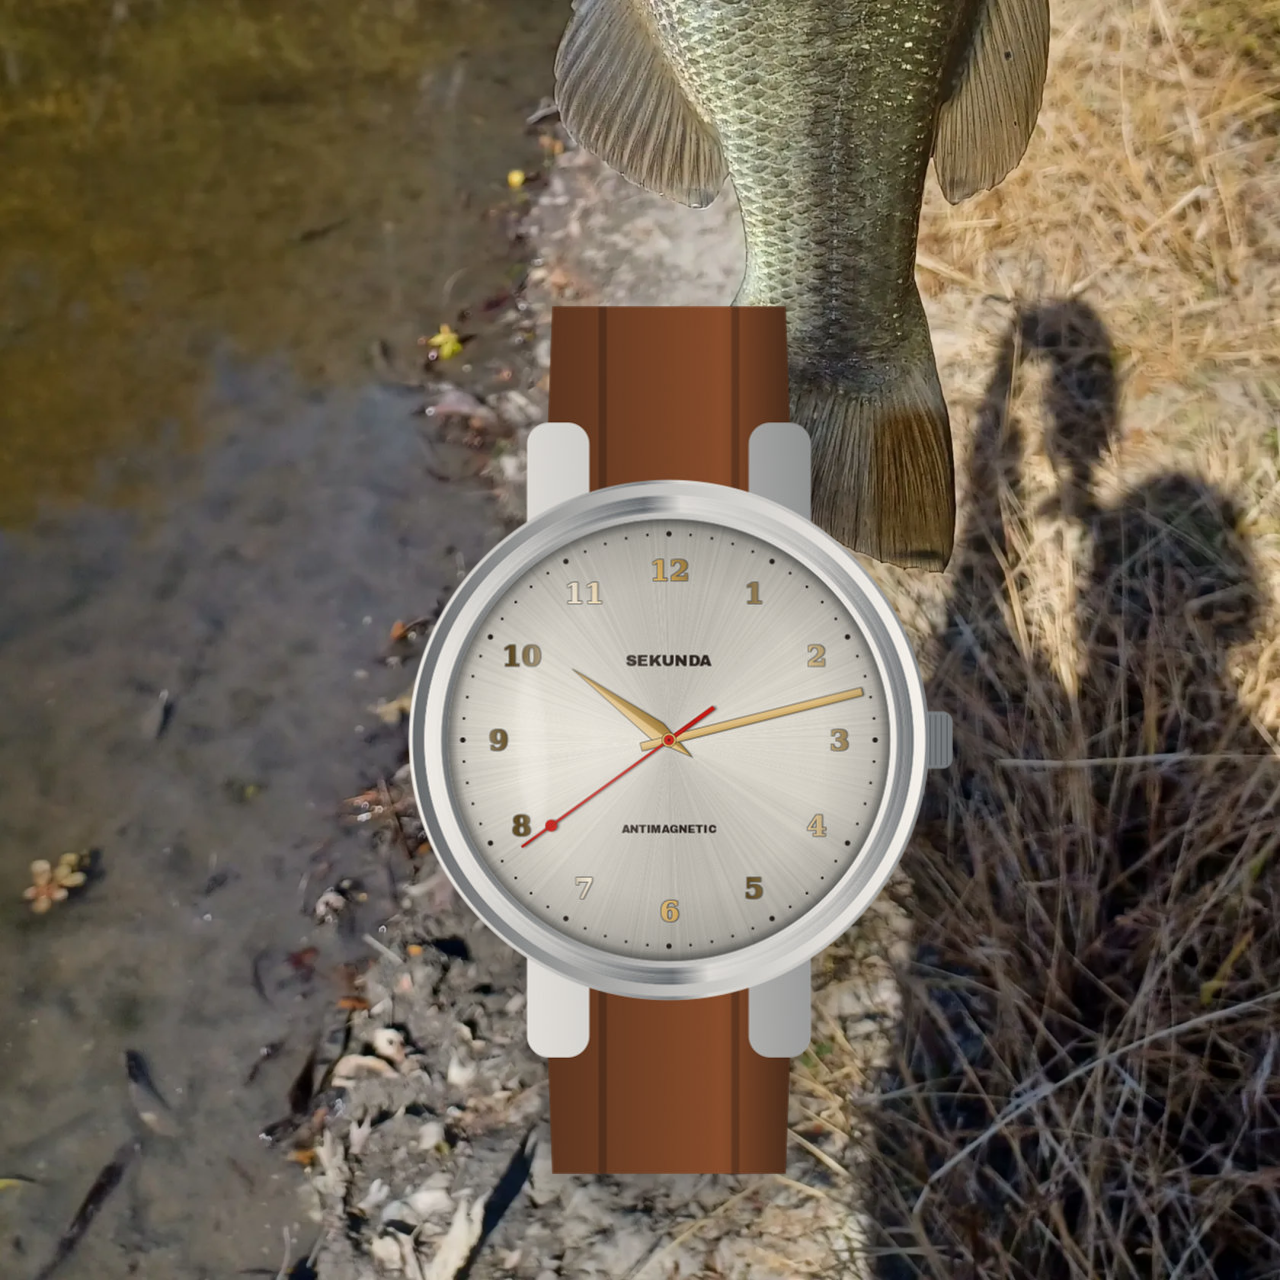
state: 10:12:39
